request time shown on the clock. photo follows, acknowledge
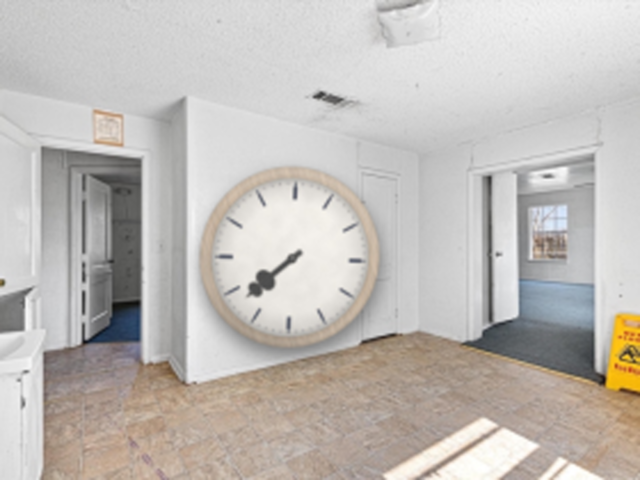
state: 7:38
